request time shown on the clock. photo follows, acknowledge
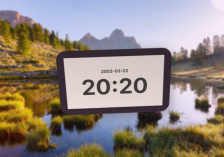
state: 20:20
